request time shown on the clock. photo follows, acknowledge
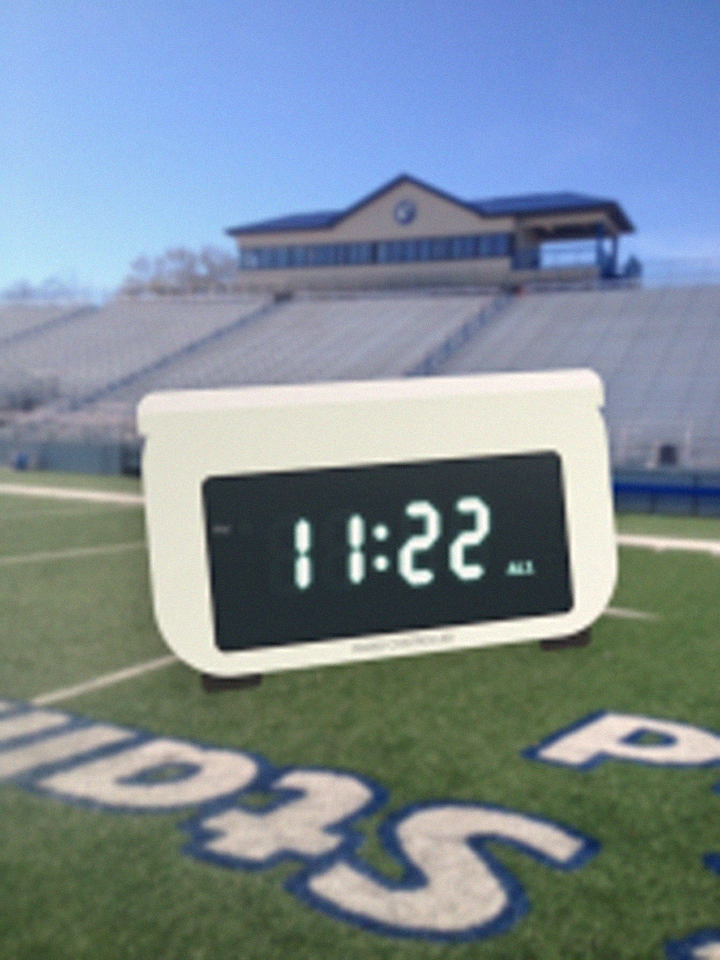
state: 11:22
